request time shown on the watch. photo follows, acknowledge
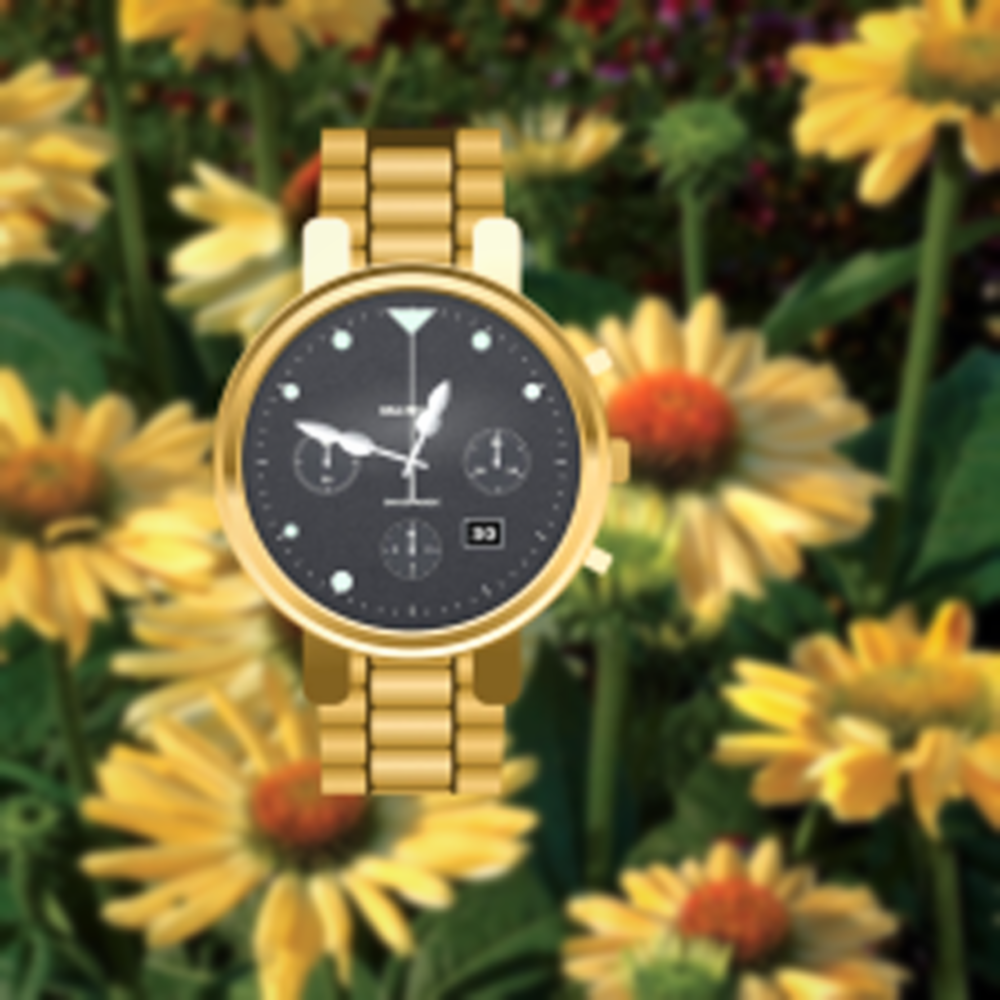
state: 12:48
